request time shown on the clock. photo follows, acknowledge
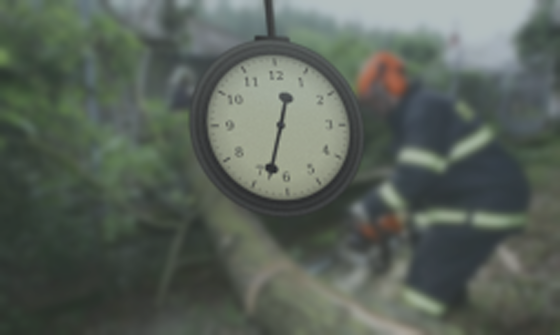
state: 12:33
